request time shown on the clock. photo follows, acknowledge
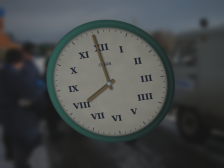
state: 7:59
